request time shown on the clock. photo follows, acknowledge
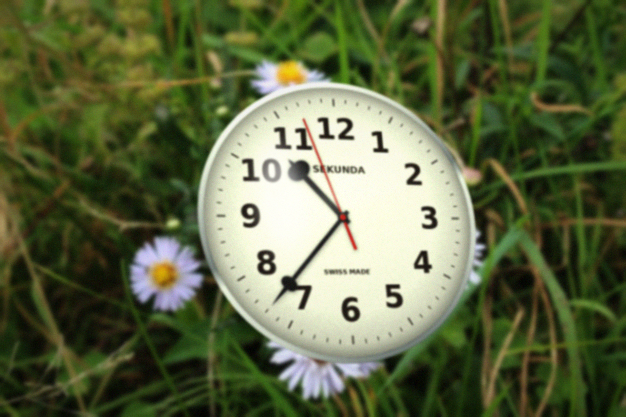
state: 10:36:57
